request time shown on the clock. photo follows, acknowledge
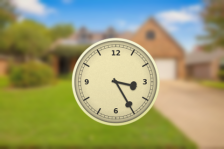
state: 3:25
